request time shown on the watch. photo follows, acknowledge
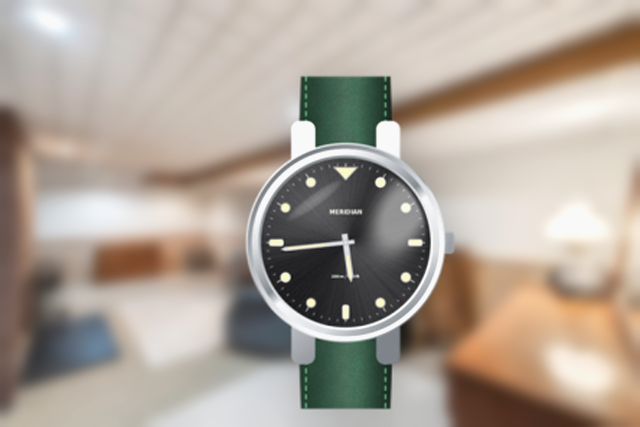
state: 5:44
